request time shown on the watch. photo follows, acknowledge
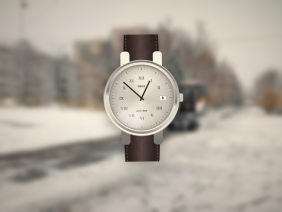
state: 12:52
